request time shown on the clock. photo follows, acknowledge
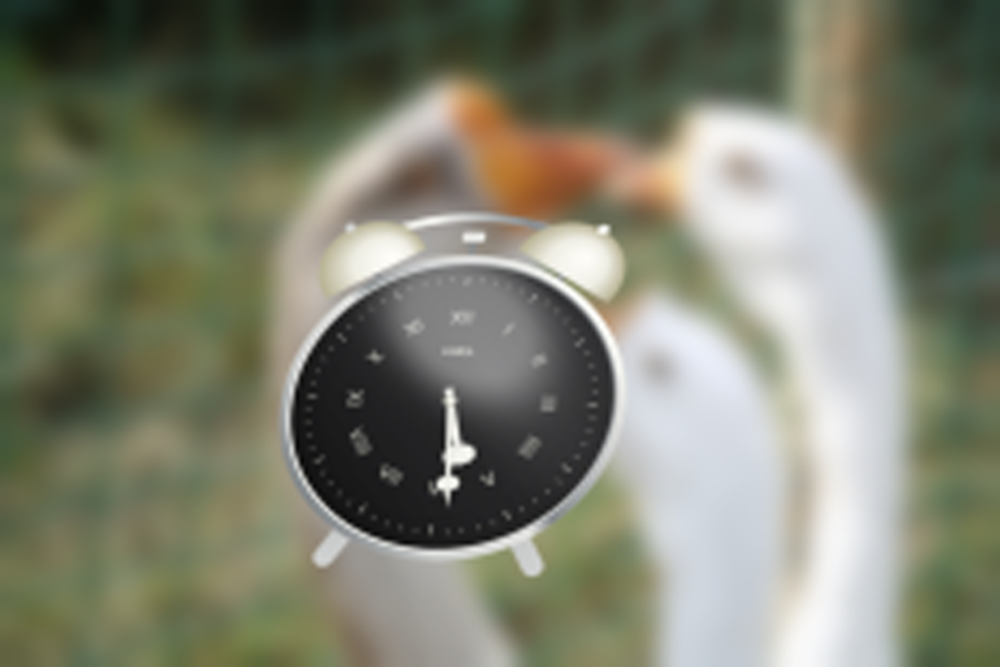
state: 5:29
